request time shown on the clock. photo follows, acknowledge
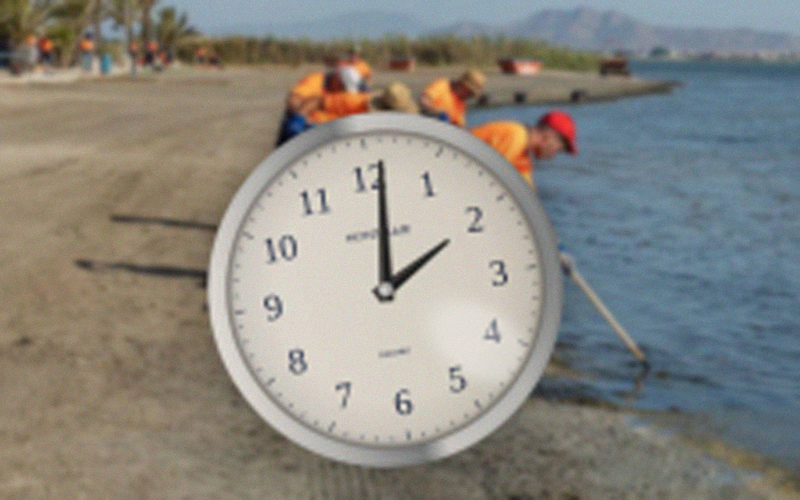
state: 2:01
